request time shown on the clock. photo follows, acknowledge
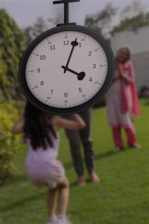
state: 4:03
